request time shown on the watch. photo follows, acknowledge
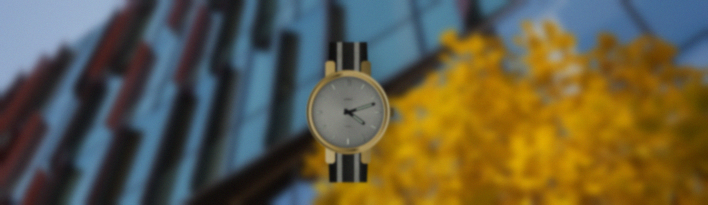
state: 4:12
